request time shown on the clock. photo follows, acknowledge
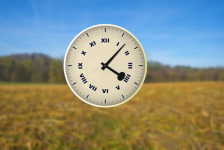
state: 4:07
